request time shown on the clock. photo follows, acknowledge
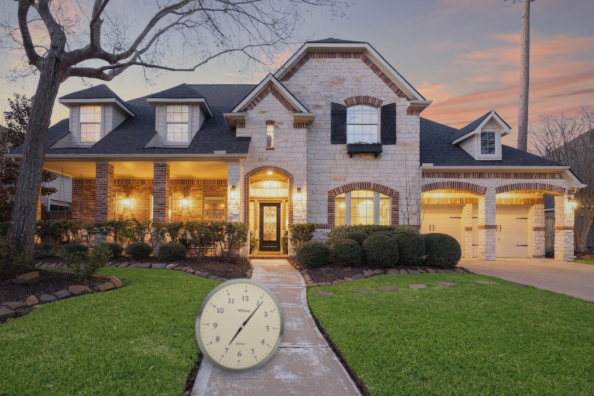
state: 7:06
